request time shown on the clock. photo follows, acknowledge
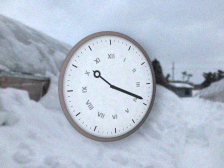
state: 10:19
